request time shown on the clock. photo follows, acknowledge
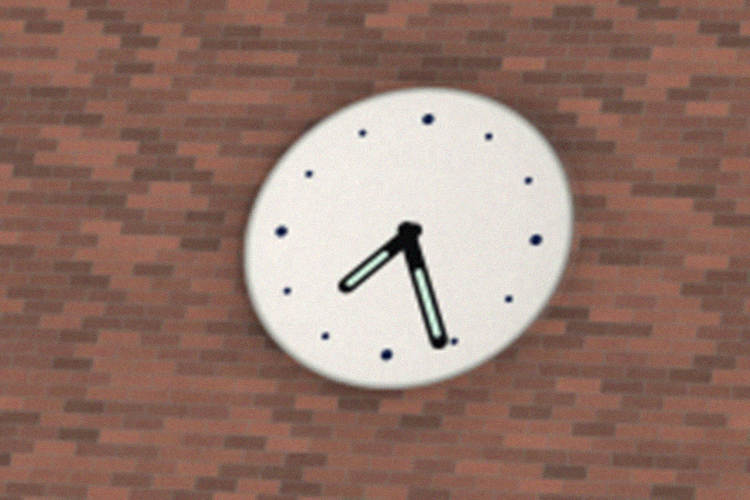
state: 7:26
